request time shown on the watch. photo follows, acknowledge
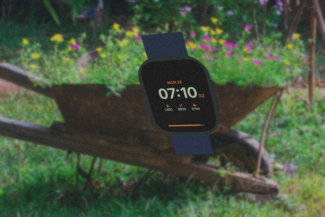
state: 7:10
